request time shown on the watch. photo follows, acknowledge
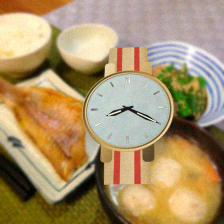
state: 8:20
